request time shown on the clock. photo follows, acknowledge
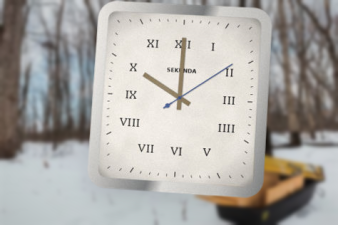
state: 10:00:09
